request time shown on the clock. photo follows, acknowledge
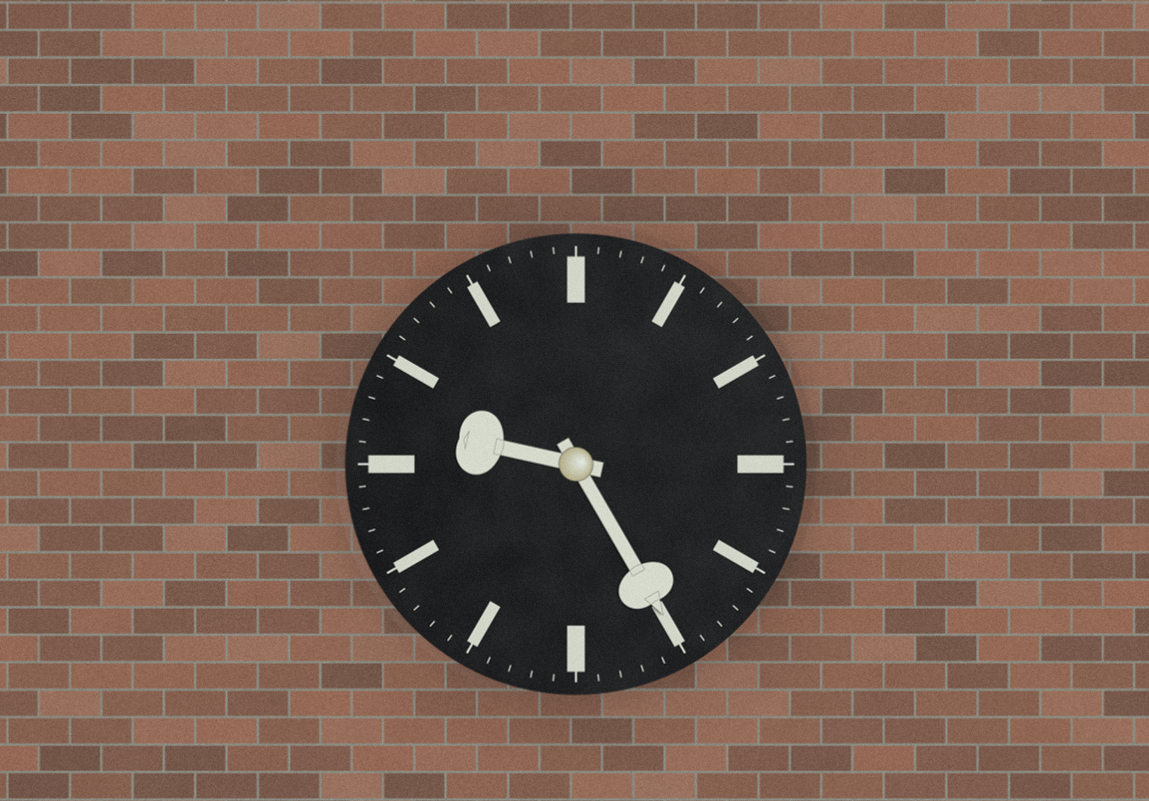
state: 9:25
